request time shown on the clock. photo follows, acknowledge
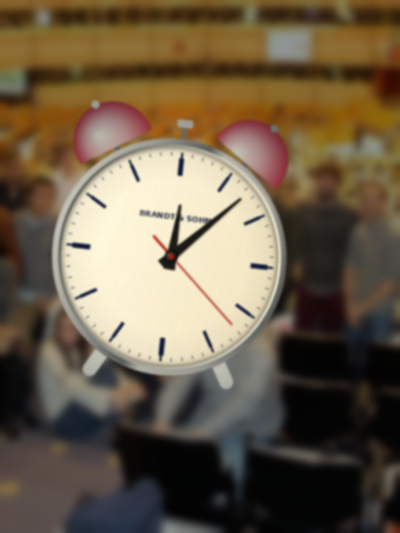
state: 12:07:22
